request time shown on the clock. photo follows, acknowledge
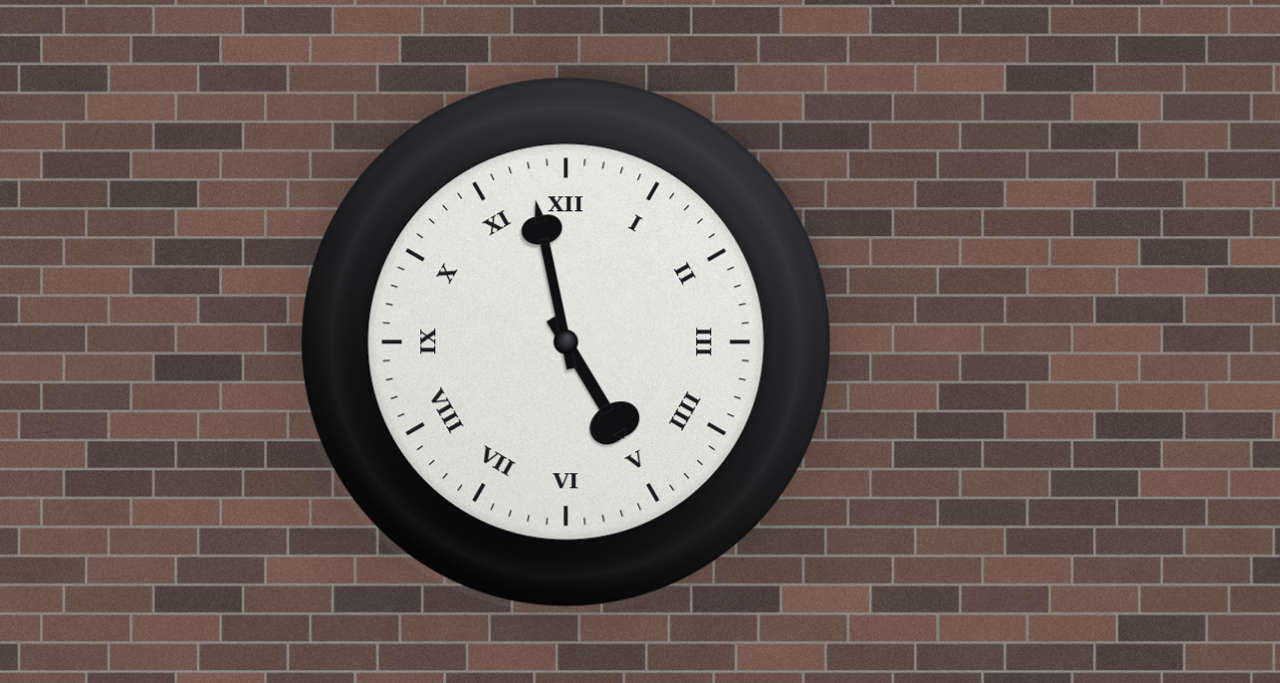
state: 4:58
